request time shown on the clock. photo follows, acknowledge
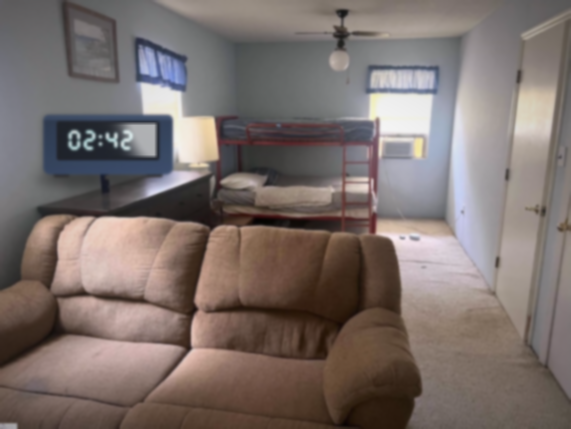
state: 2:42
